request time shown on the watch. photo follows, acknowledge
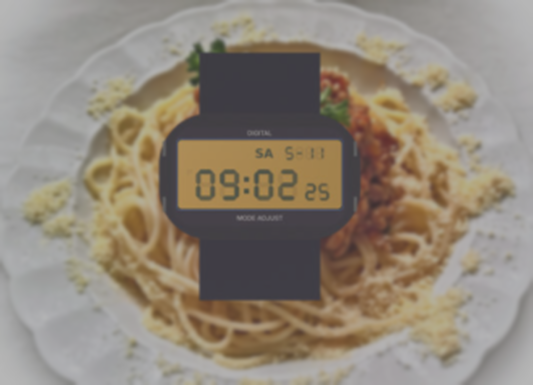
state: 9:02:25
